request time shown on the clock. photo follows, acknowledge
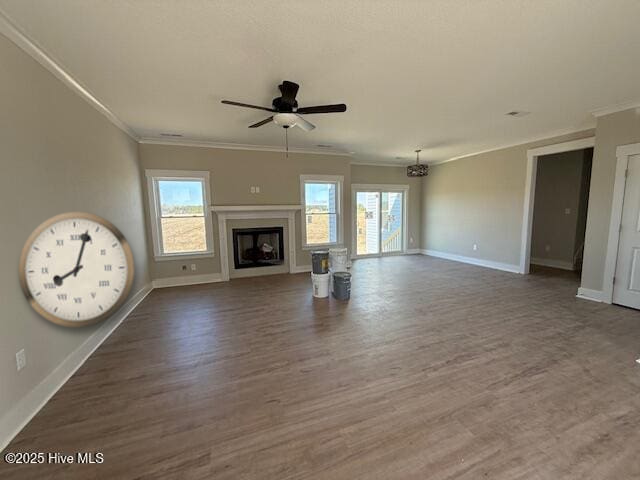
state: 8:03
